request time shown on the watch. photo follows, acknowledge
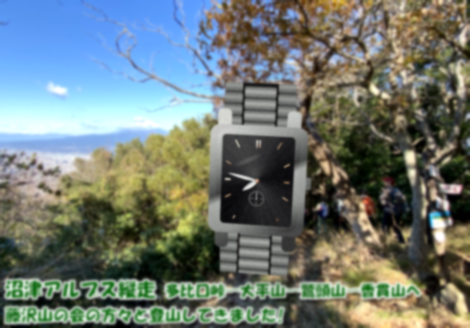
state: 7:47
